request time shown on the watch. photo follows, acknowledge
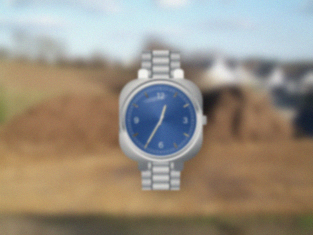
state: 12:35
